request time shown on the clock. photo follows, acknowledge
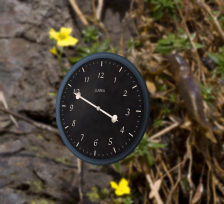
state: 3:49
